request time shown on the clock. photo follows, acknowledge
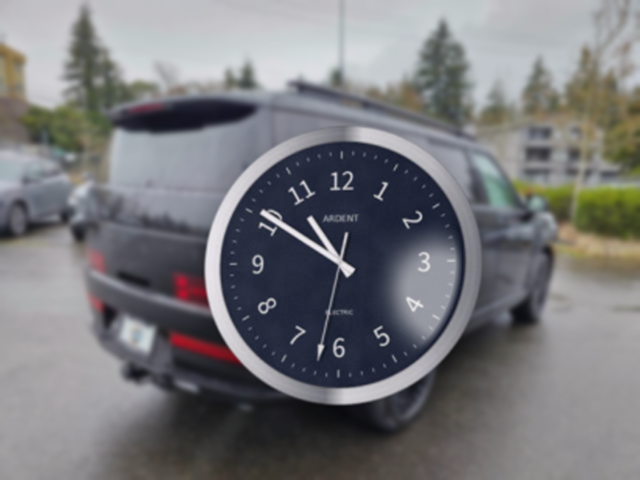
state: 10:50:32
